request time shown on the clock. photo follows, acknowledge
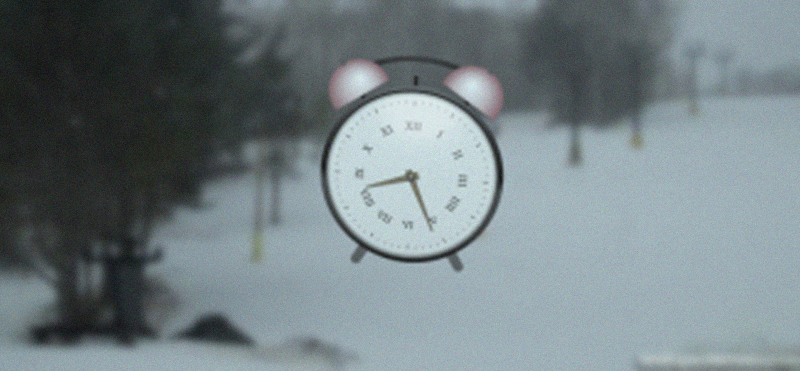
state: 8:26
